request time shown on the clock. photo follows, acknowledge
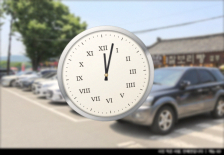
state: 12:03
